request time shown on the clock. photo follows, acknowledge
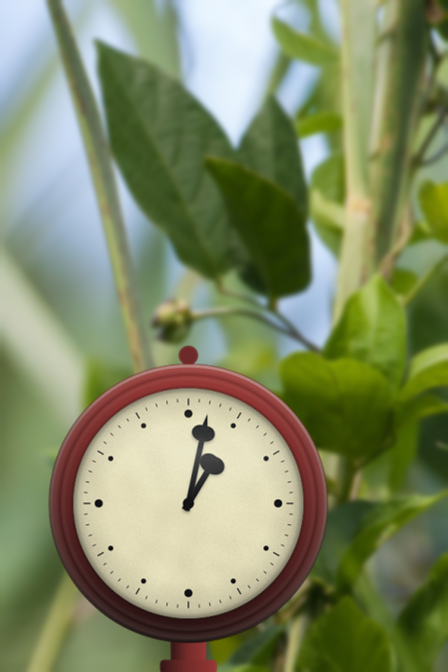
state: 1:02
